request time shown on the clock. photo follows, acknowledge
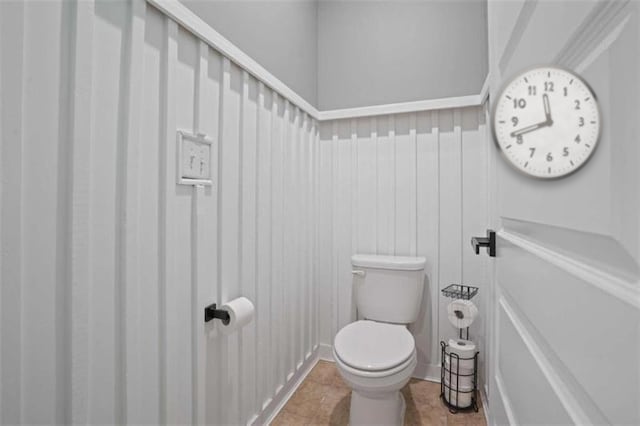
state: 11:42
